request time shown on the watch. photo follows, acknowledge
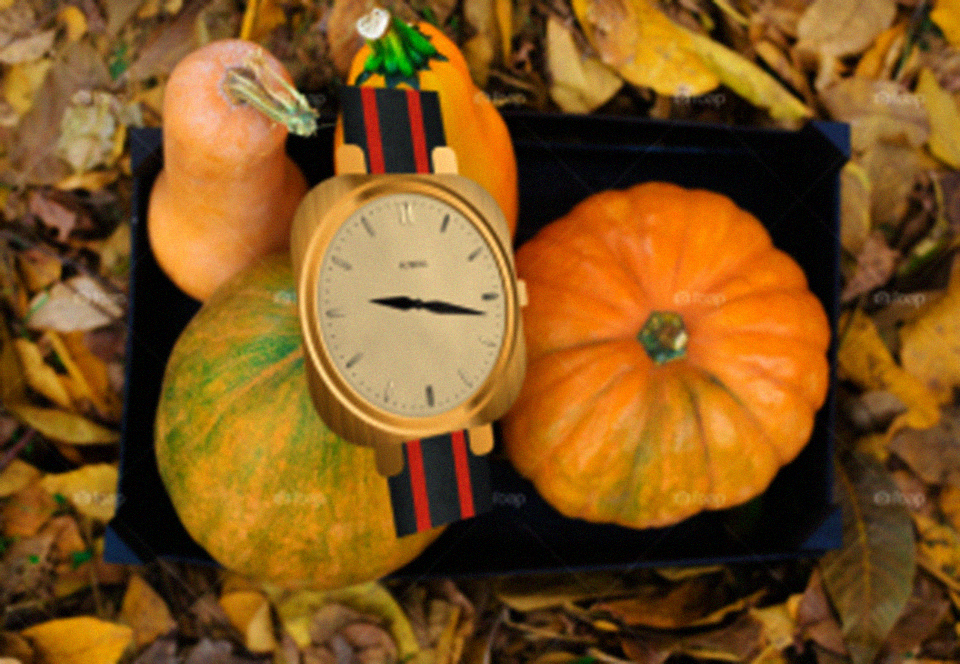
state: 9:17
